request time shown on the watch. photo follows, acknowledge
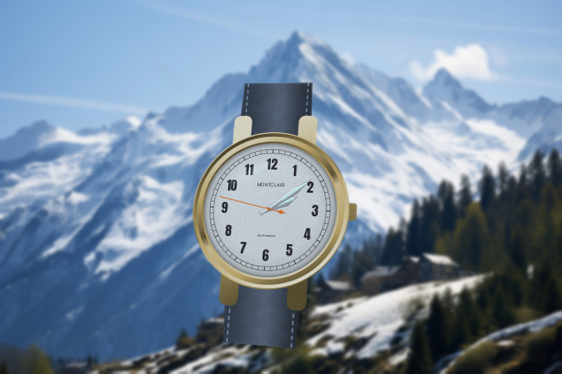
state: 2:08:47
